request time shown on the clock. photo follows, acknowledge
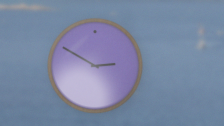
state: 2:50
